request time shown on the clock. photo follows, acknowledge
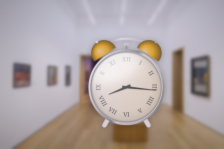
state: 8:16
